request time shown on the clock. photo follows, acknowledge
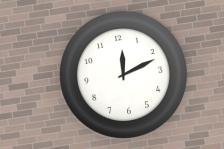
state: 12:12
